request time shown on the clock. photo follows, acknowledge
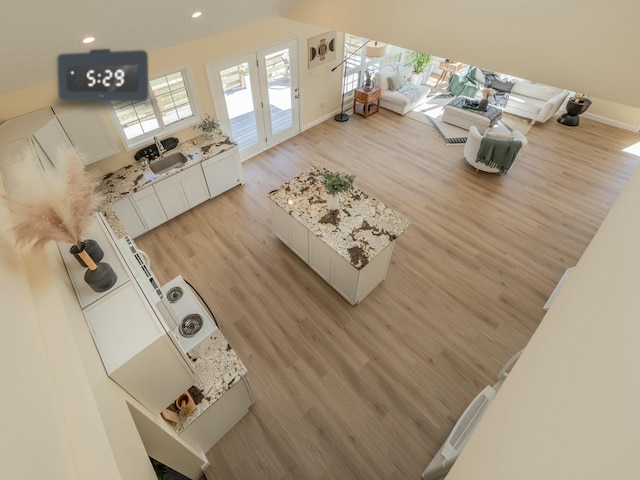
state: 5:29
